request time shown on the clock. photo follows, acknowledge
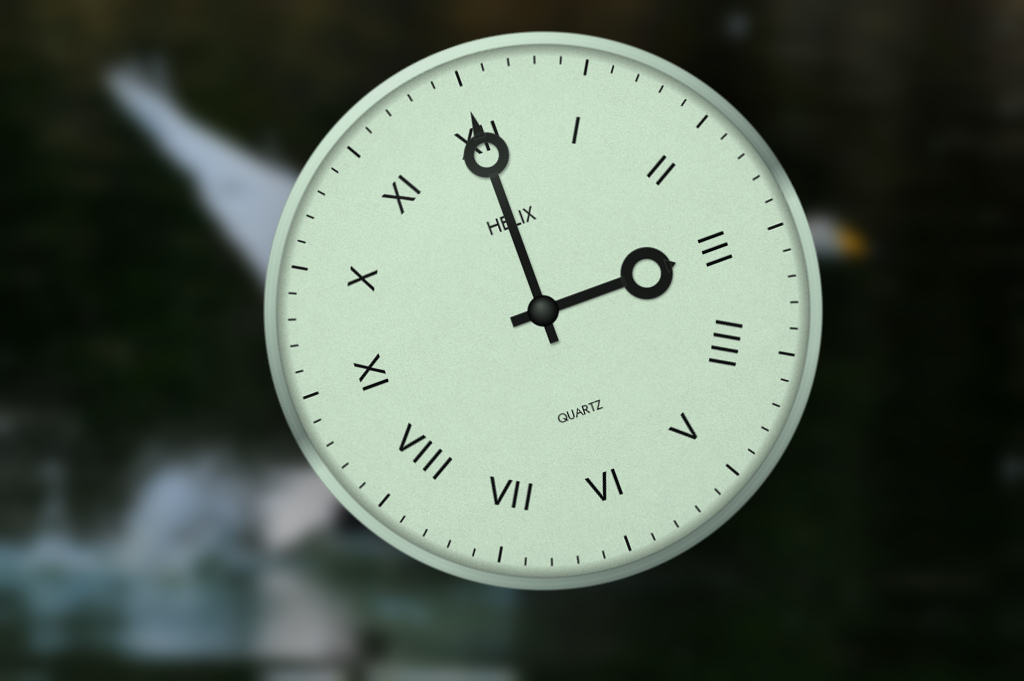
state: 3:00
